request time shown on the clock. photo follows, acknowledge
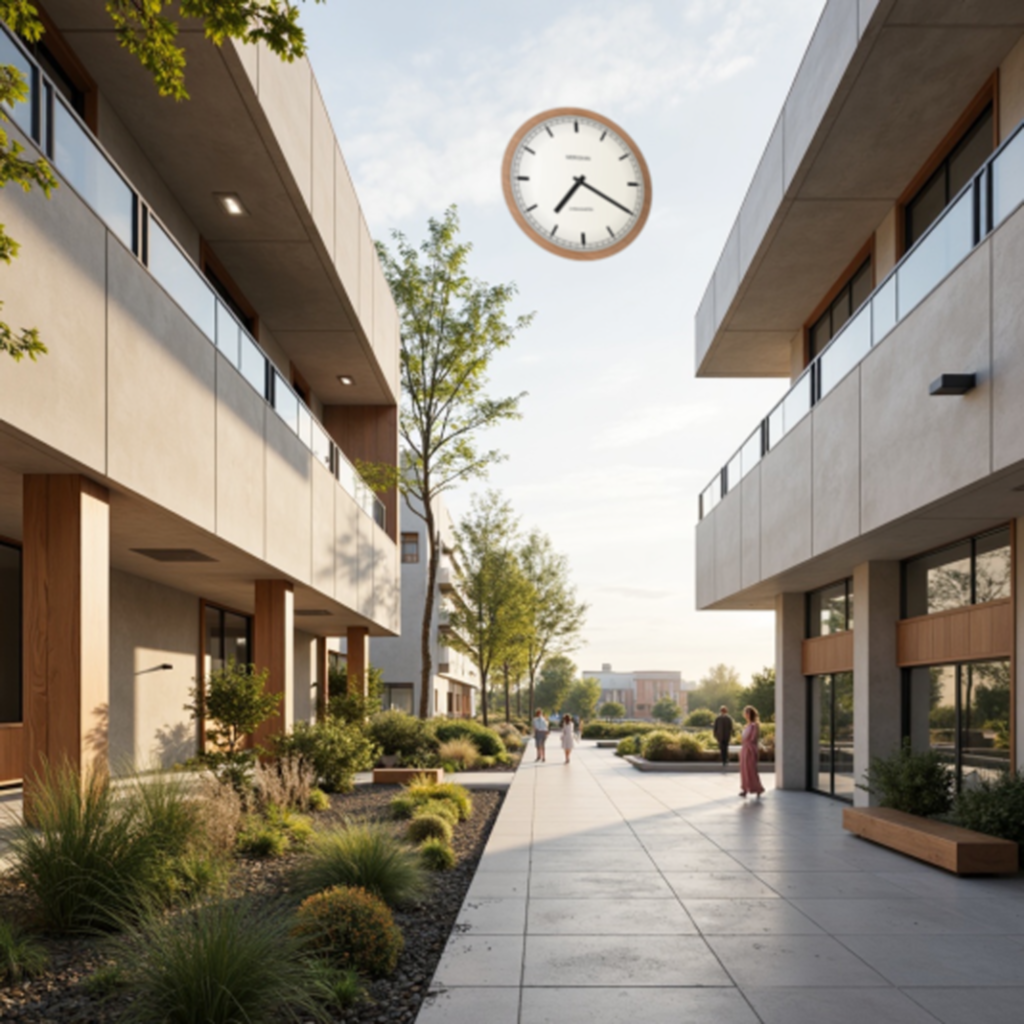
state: 7:20
